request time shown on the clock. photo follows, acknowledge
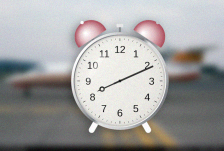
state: 8:11
